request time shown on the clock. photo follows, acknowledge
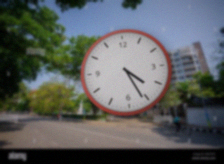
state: 4:26
